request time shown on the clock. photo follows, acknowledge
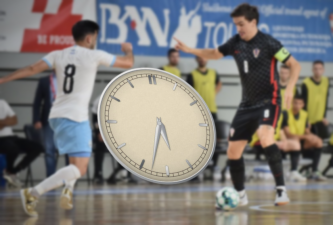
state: 5:33
